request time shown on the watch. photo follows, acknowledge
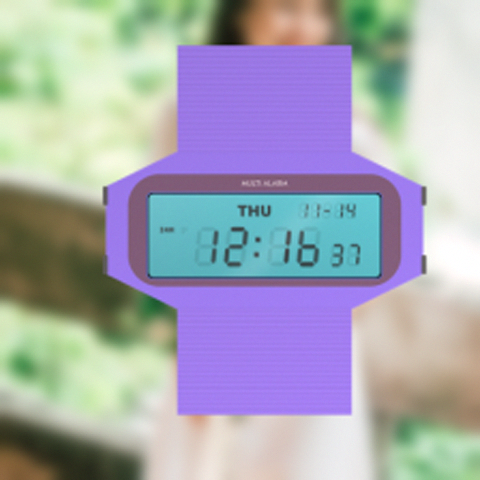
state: 12:16:37
